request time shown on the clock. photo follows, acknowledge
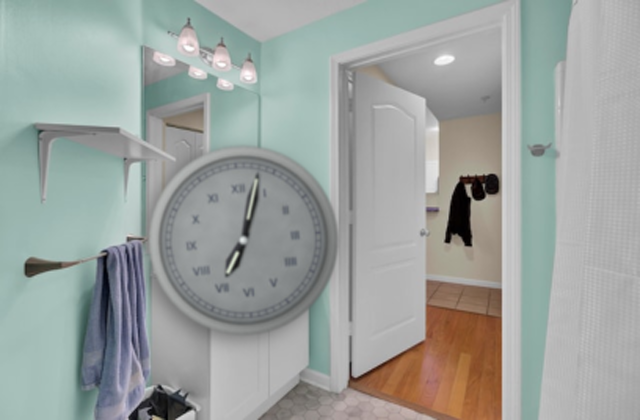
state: 7:03
